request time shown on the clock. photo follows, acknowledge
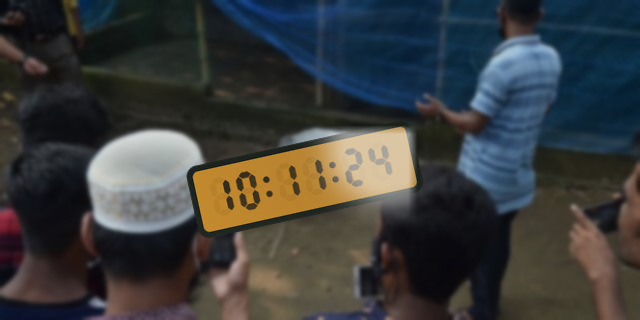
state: 10:11:24
